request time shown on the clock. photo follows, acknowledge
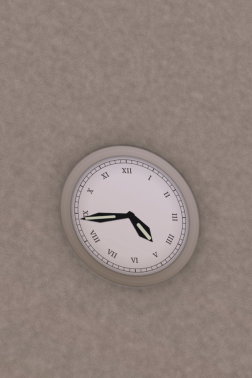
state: 4:44
